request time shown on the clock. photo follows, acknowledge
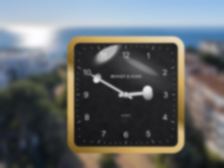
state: 2:50
